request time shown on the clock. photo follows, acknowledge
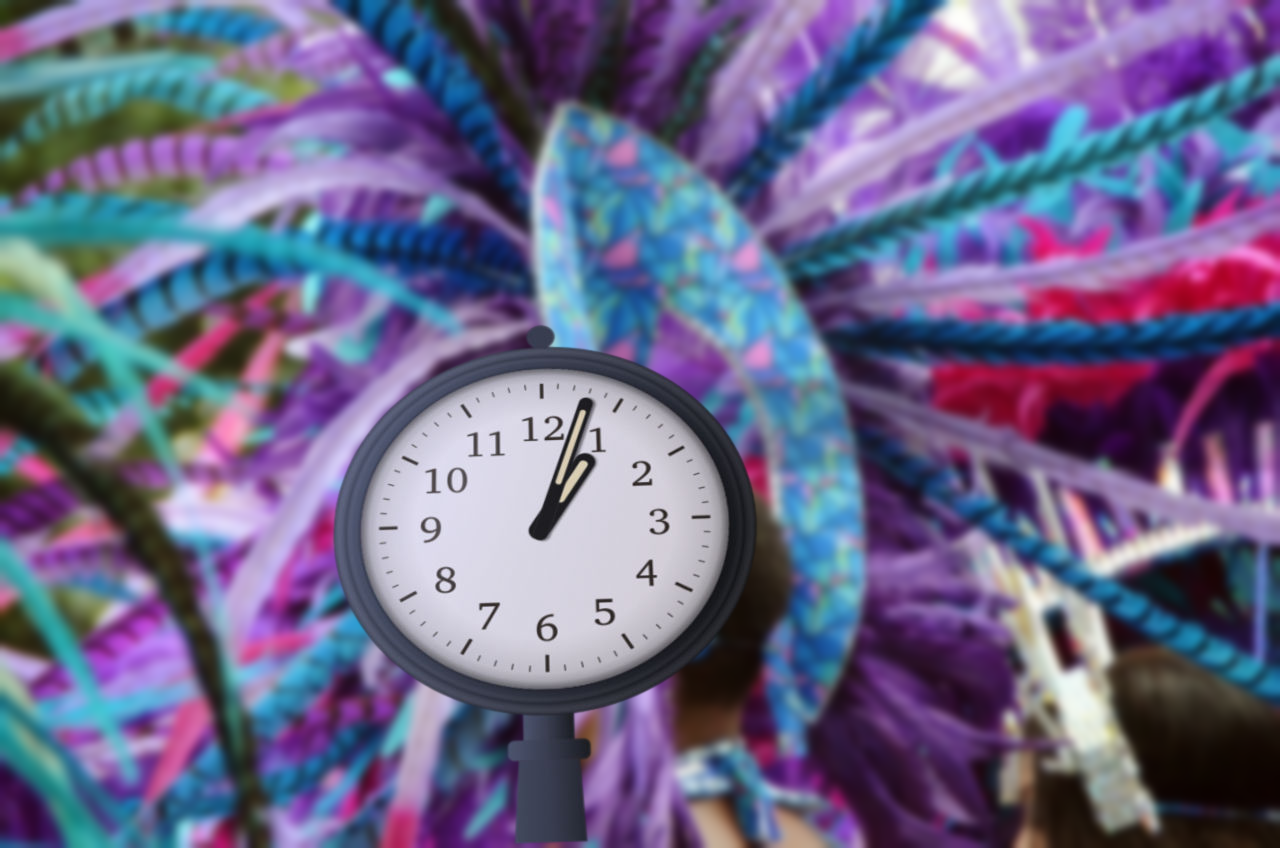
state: 1:03
